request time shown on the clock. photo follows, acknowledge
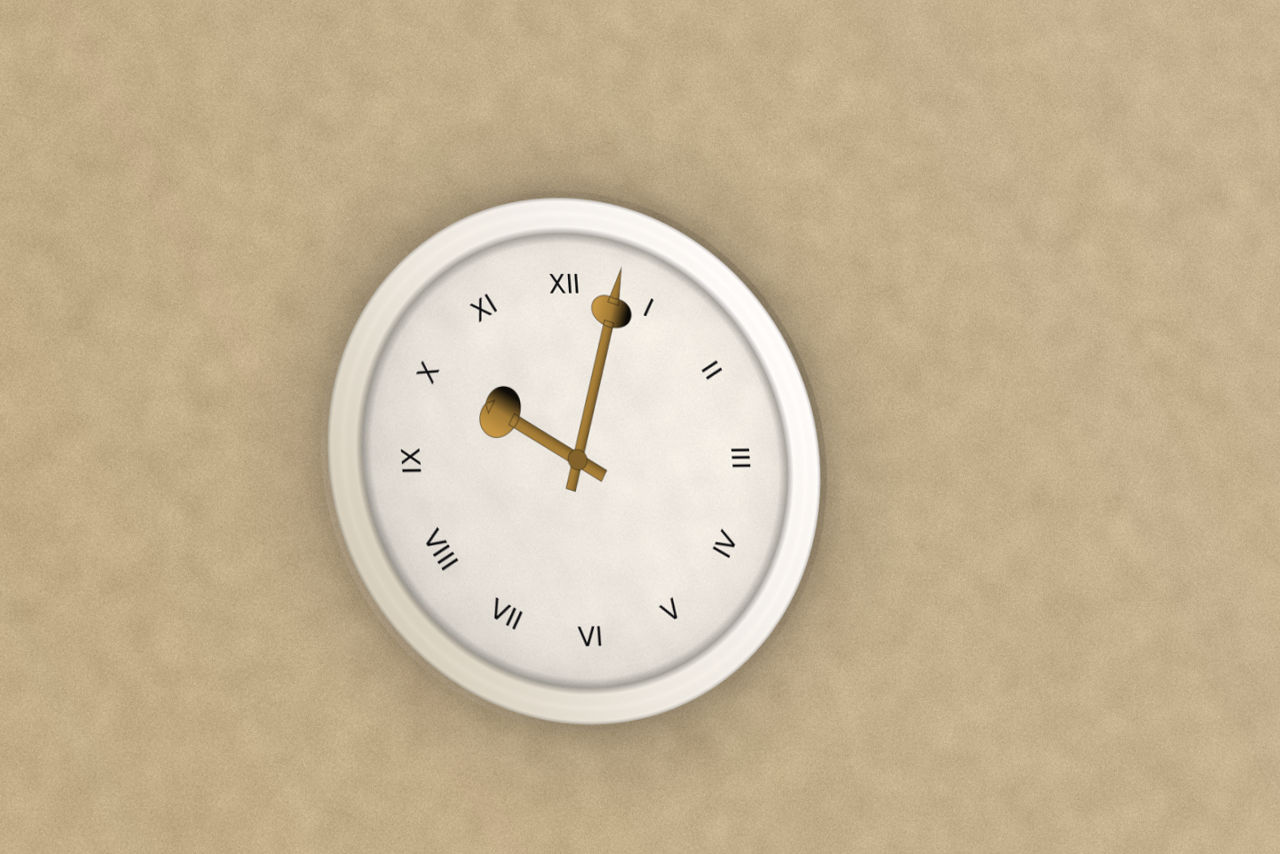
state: 10:03
